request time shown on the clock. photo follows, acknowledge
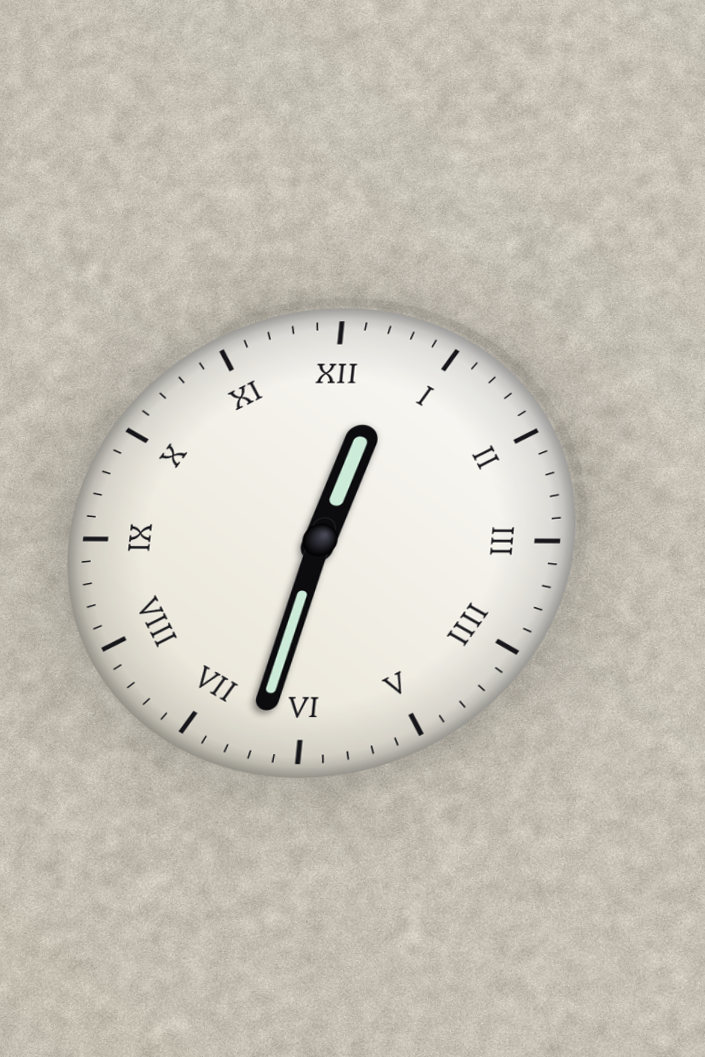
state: 12:32
